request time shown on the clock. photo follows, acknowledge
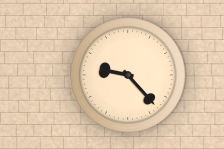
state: 9:23
